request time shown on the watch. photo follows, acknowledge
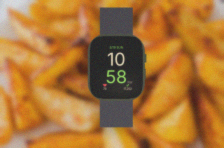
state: 10:58
